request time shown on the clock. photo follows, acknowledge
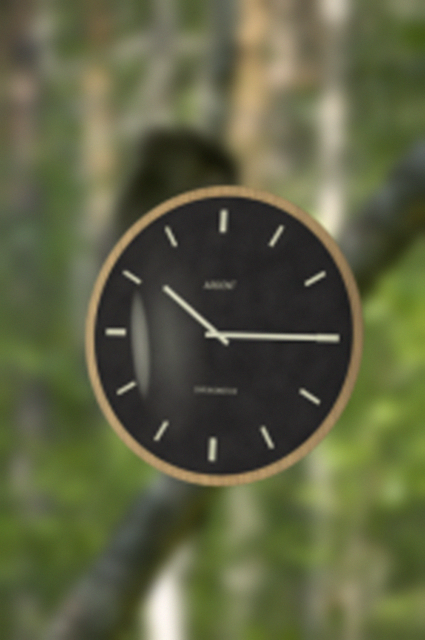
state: 10:15
